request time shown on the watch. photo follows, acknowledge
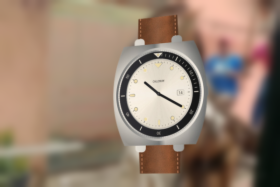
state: 10:20
